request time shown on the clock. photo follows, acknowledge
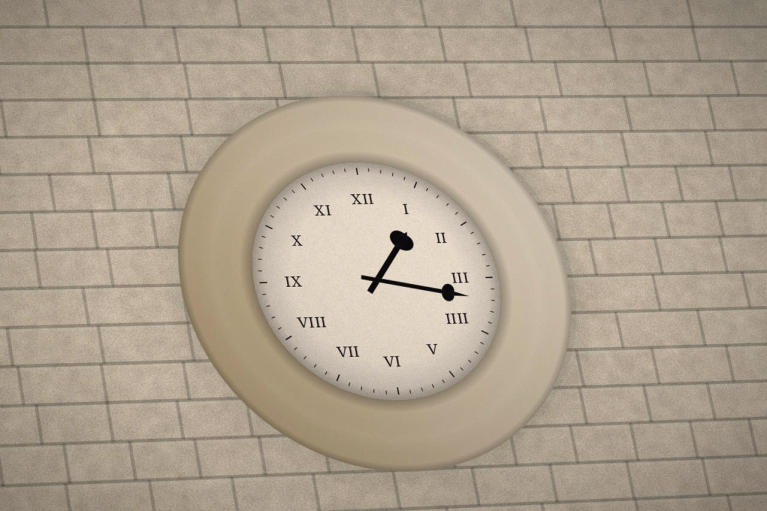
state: 1:17
